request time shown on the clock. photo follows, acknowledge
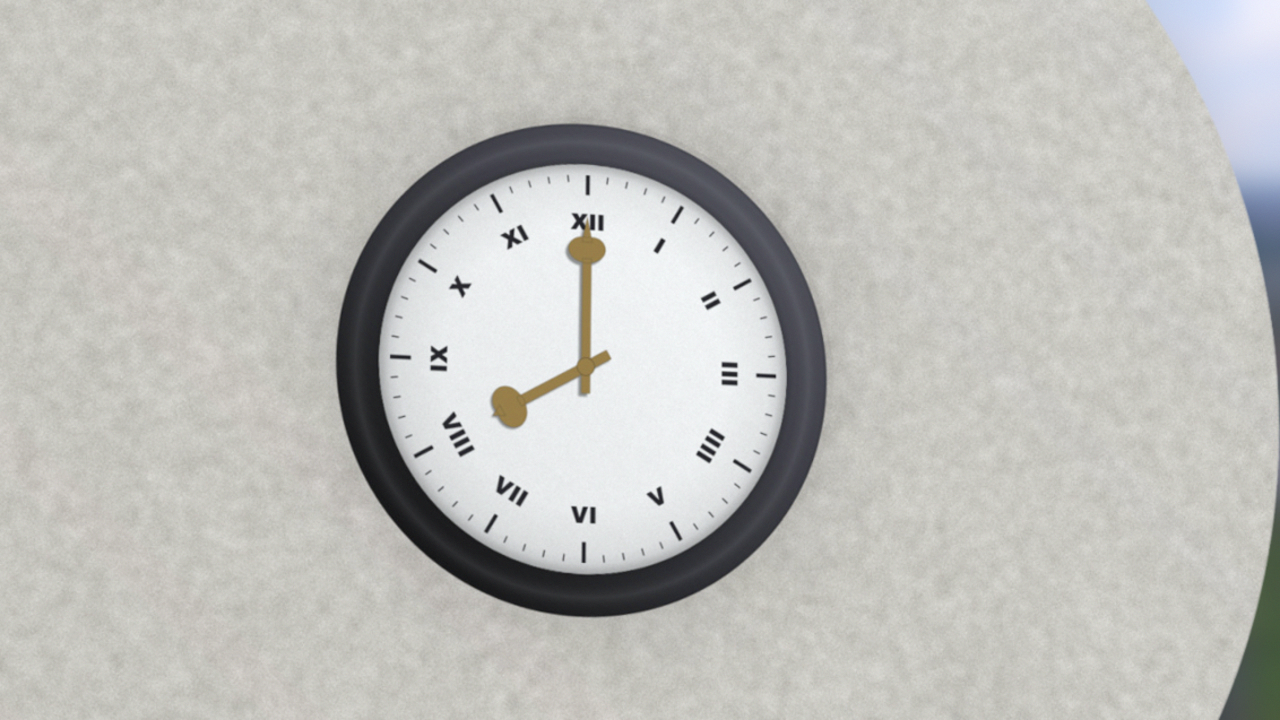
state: 8:00
